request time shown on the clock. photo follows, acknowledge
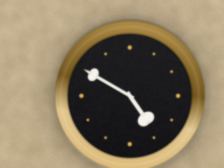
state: 4:50
